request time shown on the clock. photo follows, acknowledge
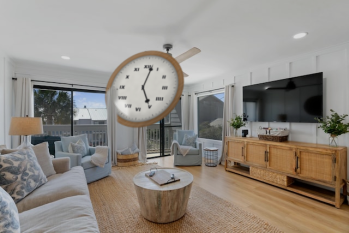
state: 5:02
